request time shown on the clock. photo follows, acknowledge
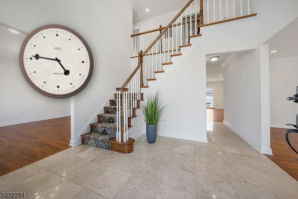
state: 4:46
